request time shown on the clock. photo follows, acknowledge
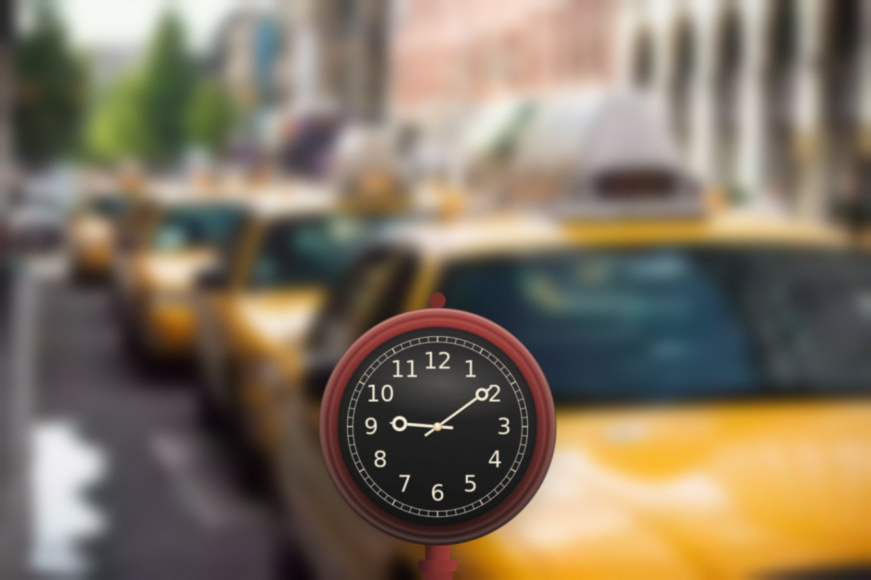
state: 9:09
